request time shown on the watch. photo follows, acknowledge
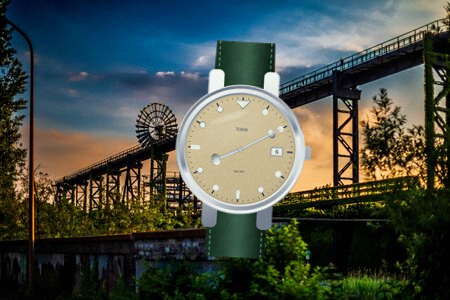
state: 8:10
